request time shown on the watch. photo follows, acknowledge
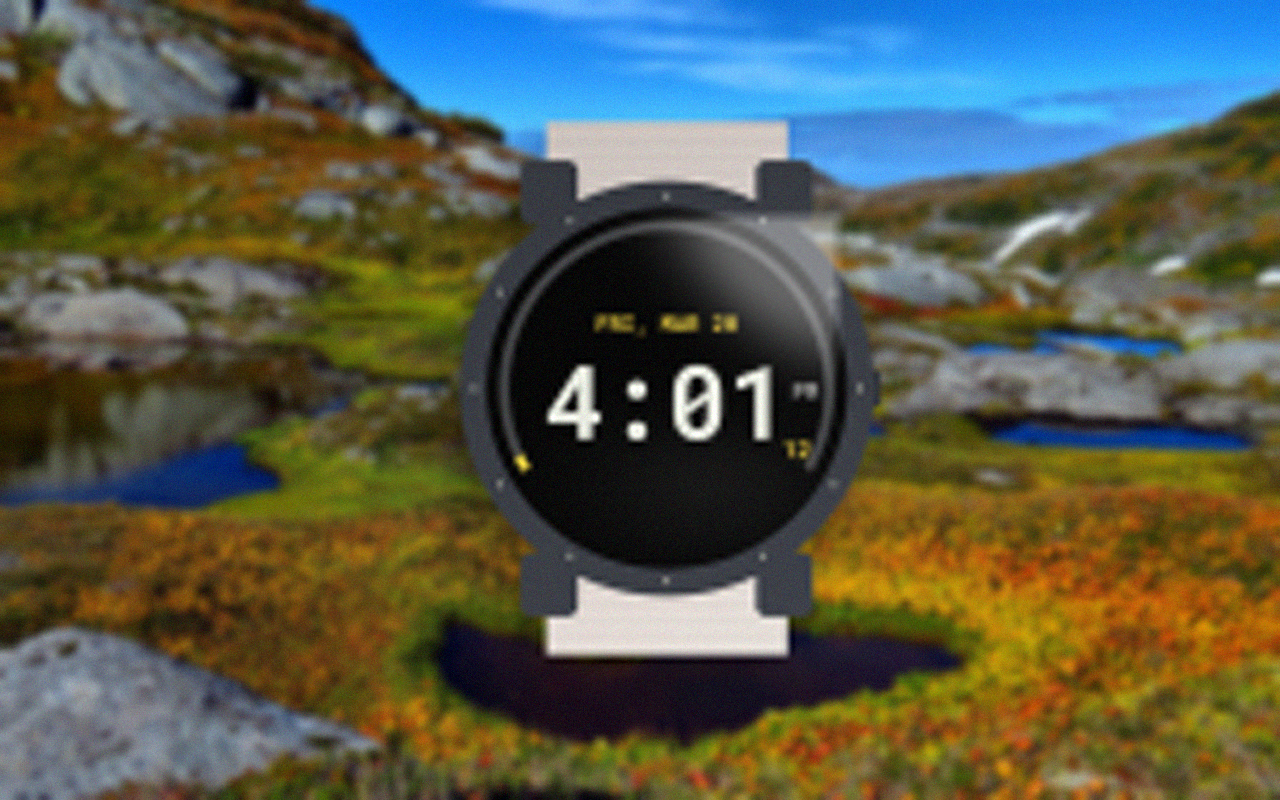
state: 4:01
